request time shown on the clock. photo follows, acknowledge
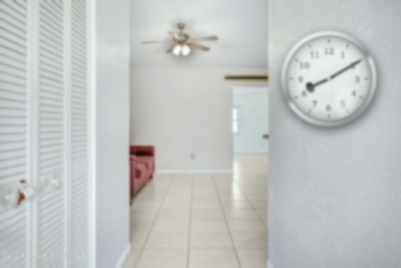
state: 8:10
